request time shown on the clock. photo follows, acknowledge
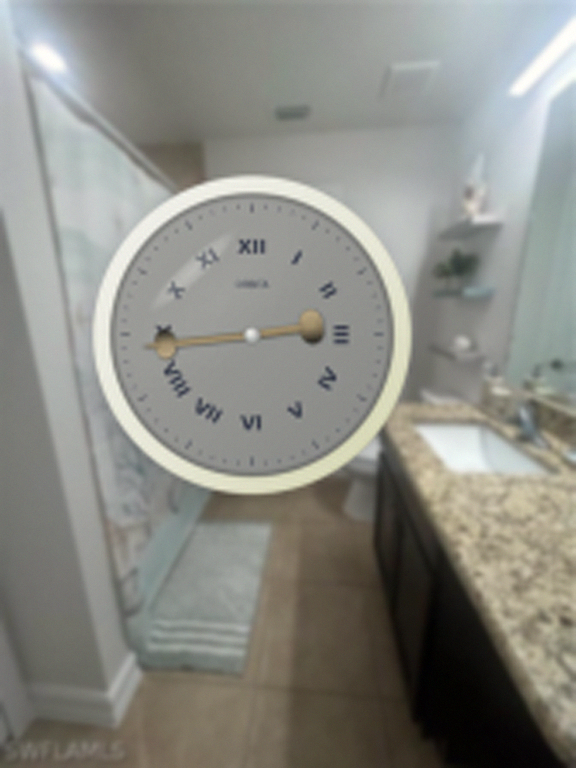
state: 2:44
